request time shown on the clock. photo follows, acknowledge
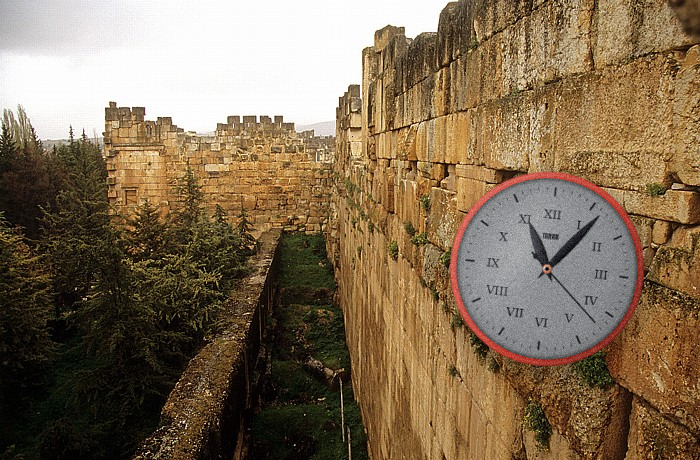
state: 11:06:22
